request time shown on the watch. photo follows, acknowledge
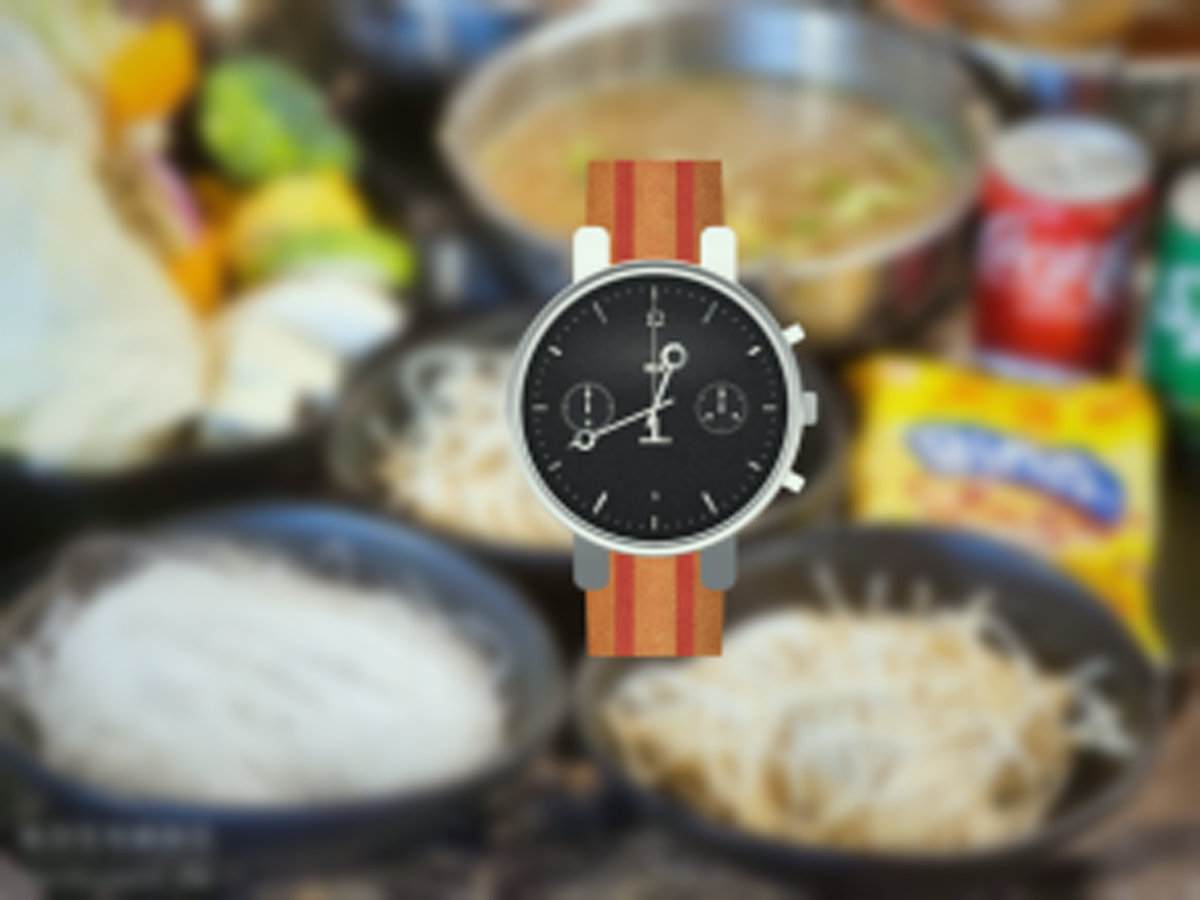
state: 12:41
